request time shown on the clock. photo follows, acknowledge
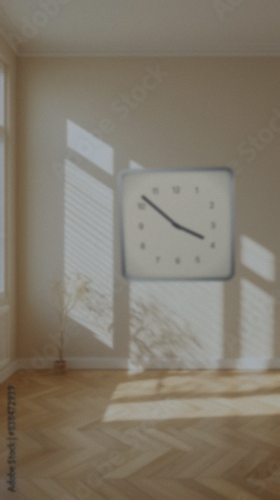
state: 3:52
